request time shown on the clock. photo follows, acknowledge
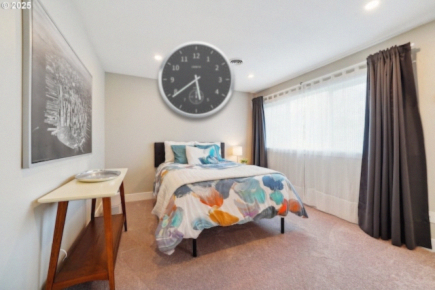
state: 5:39
